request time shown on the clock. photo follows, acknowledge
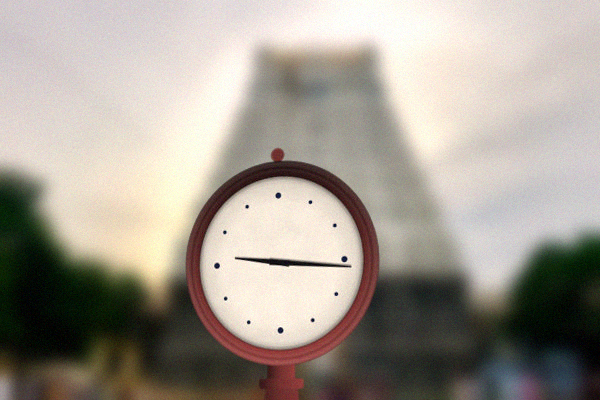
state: 9:16
